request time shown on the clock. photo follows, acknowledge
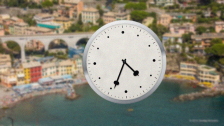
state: 4:34
